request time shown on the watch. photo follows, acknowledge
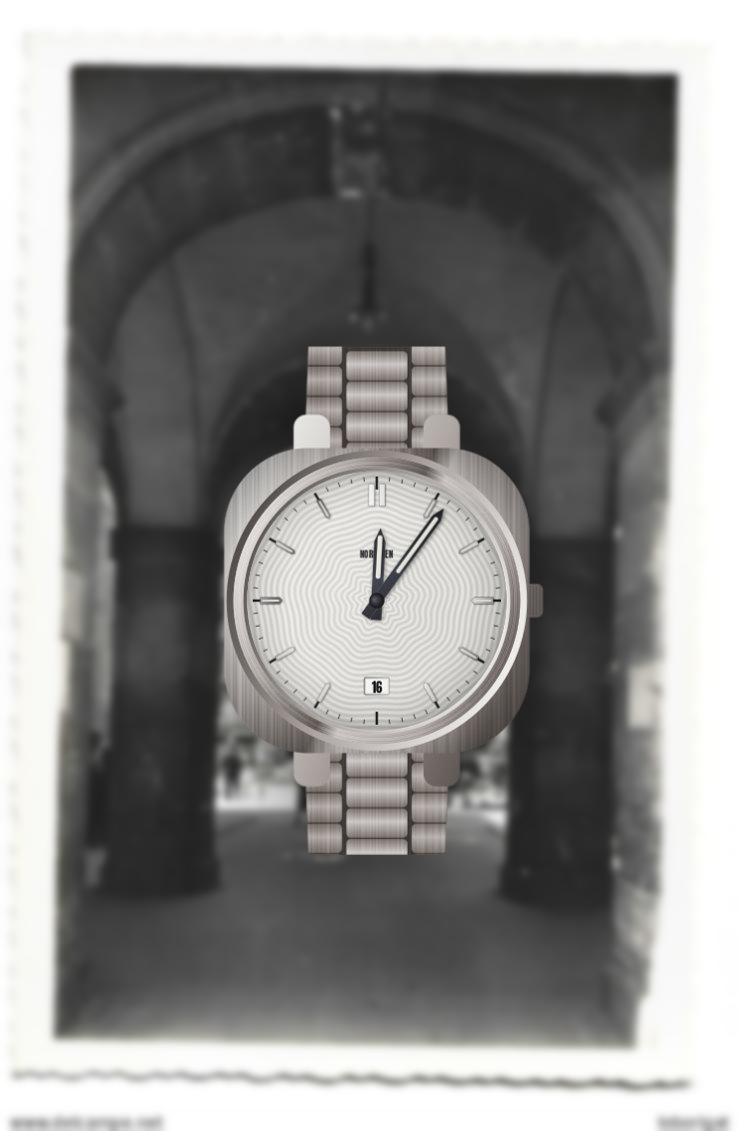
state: 12:06
